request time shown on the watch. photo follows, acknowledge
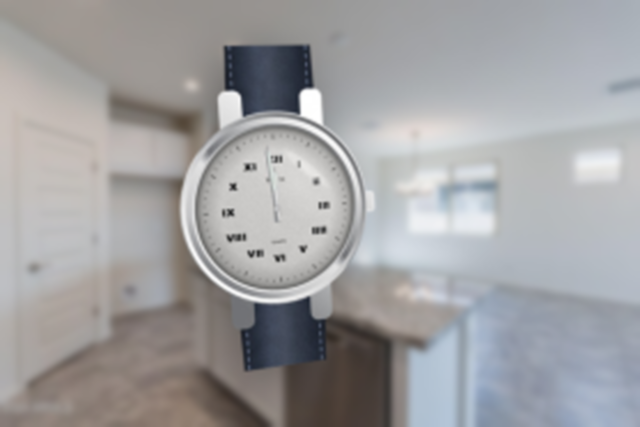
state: 11:59
